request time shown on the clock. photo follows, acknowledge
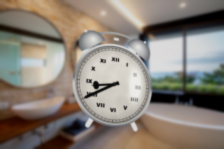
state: 8:40
